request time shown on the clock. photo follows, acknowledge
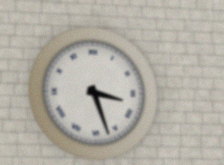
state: 3:27
